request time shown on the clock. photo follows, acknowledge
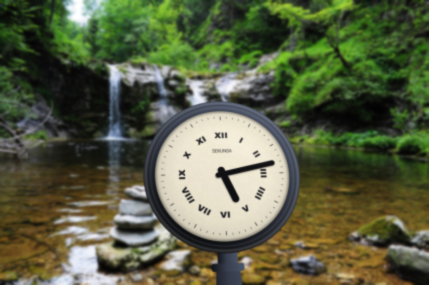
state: 5:13
